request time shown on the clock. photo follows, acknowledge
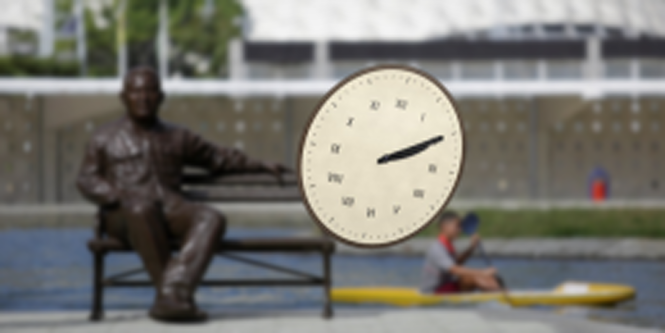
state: 2:10
